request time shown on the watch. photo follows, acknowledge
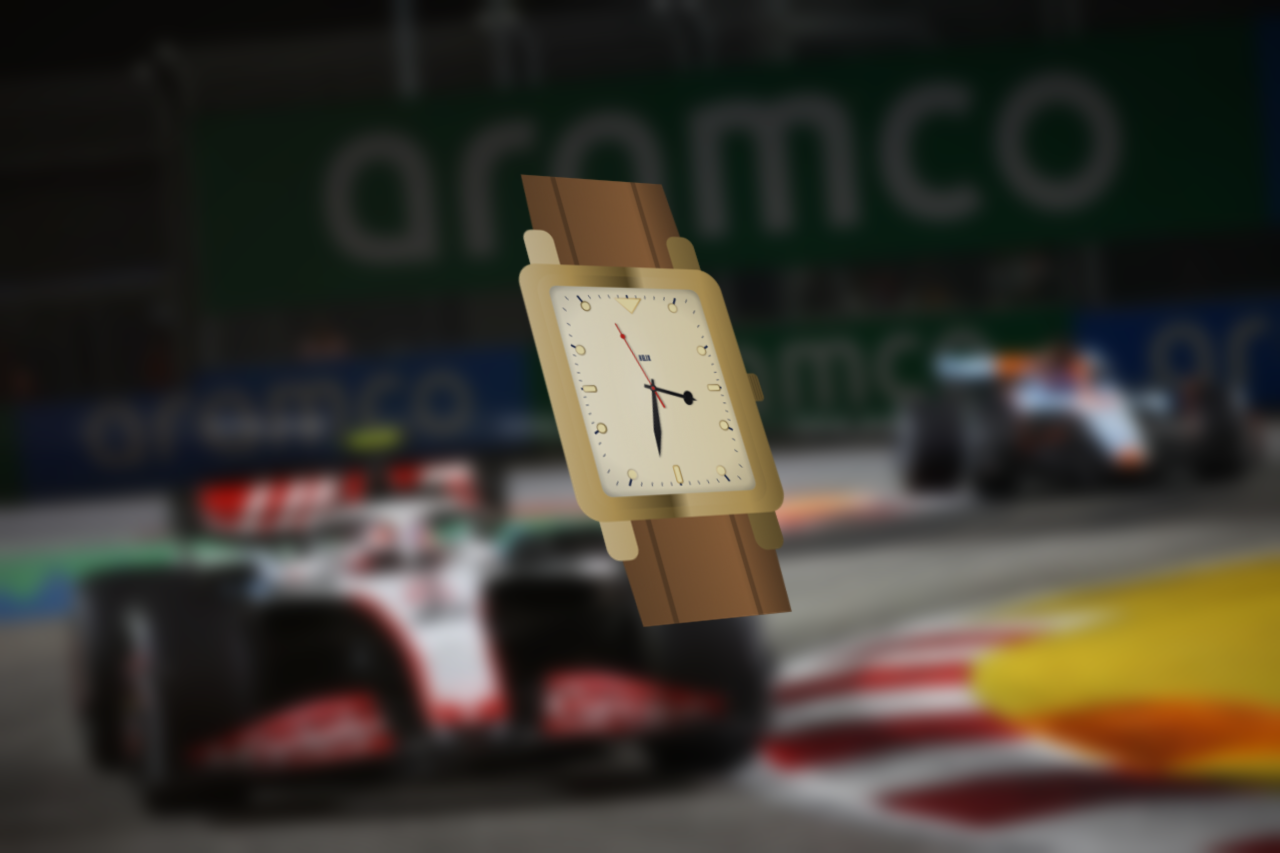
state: 3:31:57
